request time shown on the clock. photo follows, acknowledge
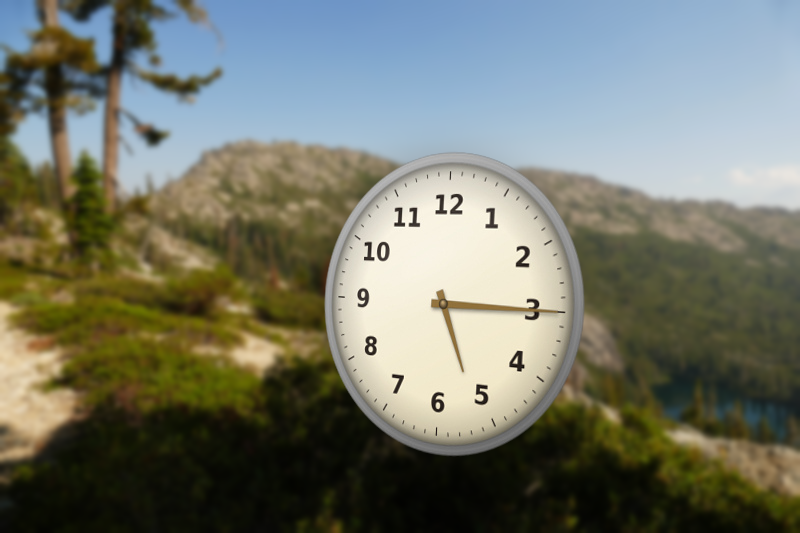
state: 5:15
